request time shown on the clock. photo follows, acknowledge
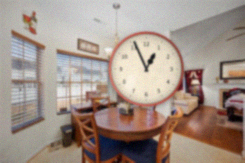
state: 12:56
